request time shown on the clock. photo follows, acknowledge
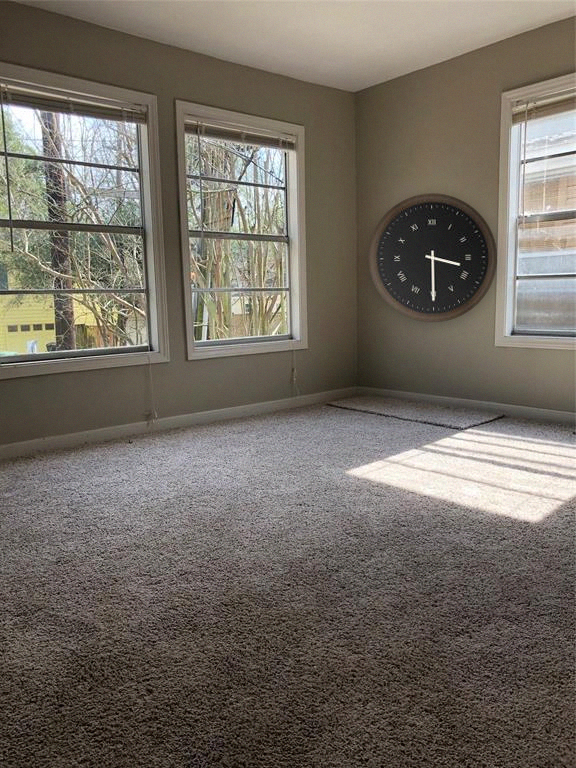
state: 3:30
